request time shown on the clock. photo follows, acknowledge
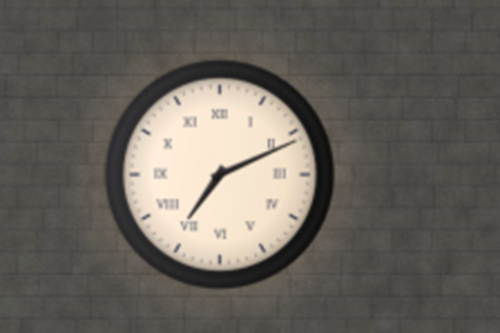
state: 7:11
